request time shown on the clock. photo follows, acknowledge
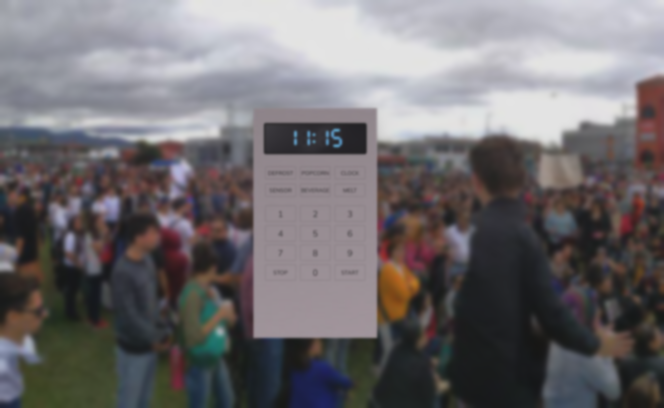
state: 11:15
